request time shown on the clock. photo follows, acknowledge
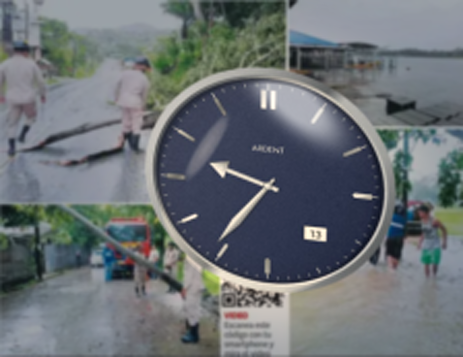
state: 9:36
